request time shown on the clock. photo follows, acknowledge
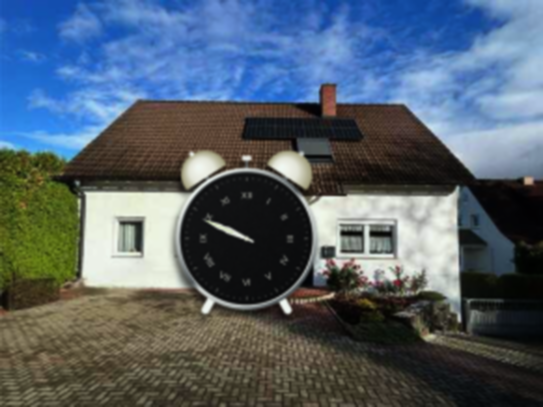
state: 9:49
